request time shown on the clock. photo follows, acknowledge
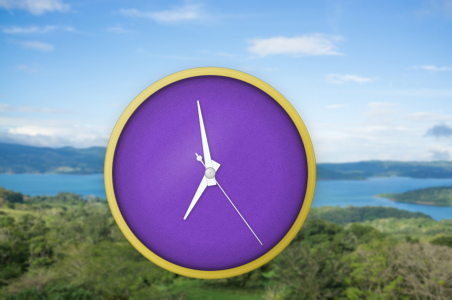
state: 6:58:24
